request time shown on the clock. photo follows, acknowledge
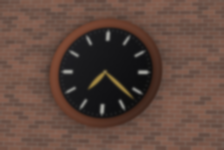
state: 7:22
